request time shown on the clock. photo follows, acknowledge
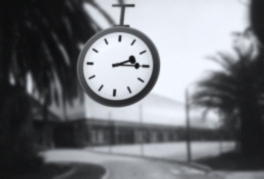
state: 2:15
